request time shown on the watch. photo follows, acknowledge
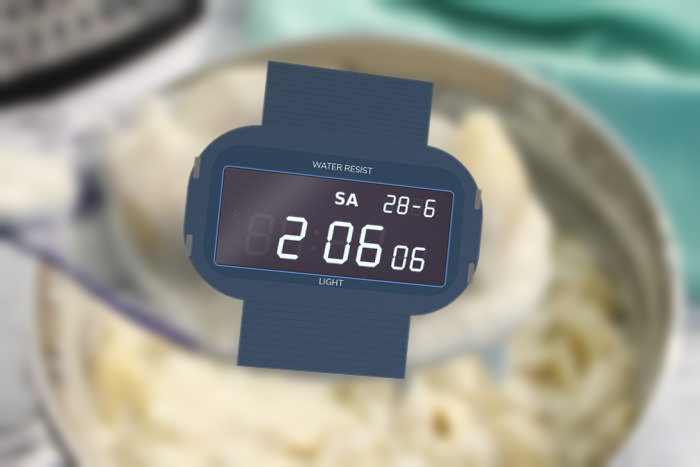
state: 2:06:06
